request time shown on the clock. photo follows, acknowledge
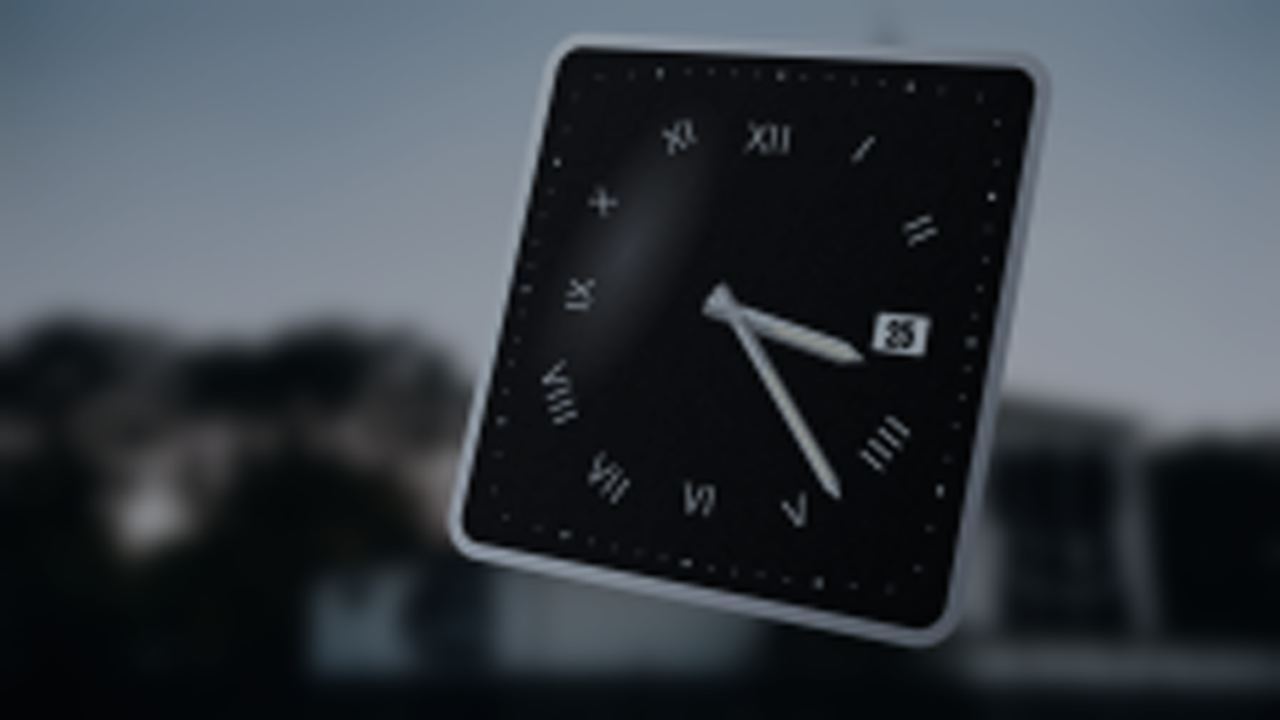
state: 3:23
